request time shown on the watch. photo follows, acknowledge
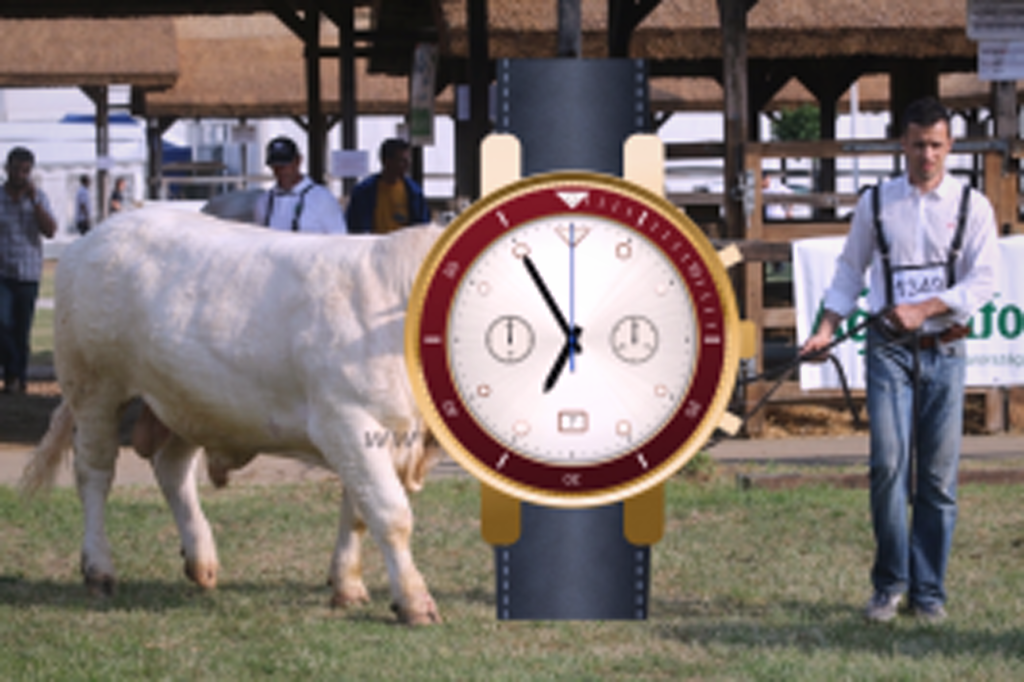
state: 6:55
